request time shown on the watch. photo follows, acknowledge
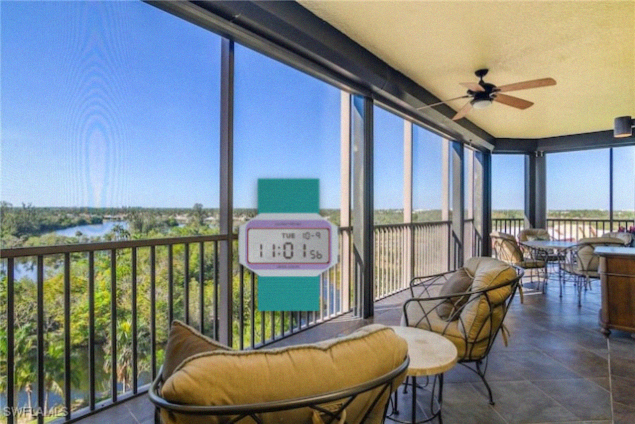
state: 11:01
